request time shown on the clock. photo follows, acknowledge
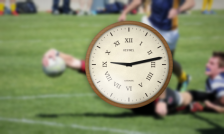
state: 9:13
